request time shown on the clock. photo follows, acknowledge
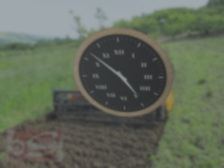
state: 4:52
